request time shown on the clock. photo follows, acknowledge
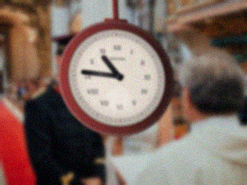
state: 10:46
